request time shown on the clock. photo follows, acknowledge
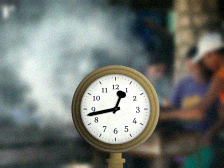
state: 12:43
